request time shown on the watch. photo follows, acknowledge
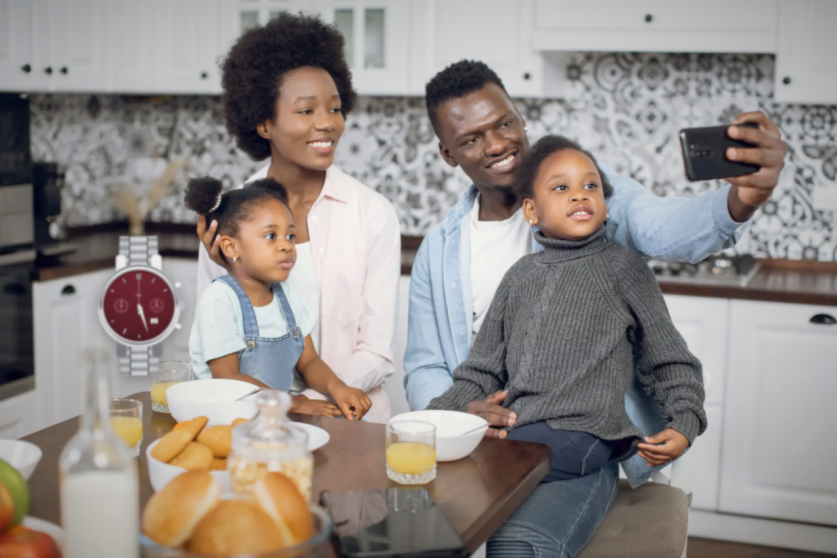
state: 5:27
